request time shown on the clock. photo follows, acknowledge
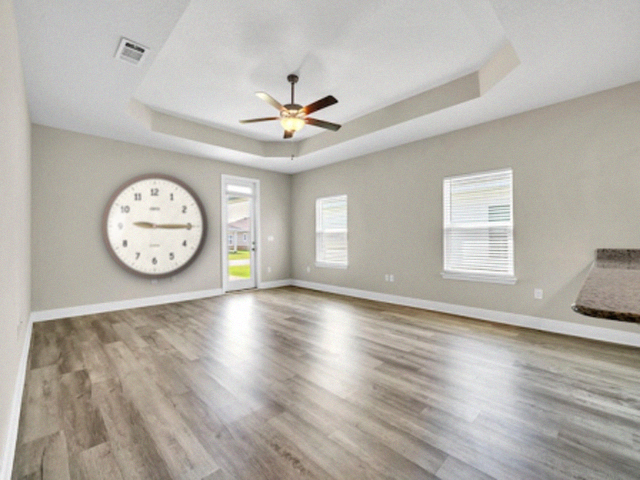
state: 9:15
